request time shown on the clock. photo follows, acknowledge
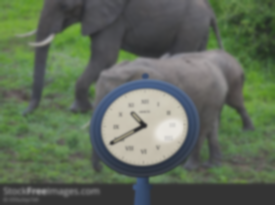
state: 10:40
